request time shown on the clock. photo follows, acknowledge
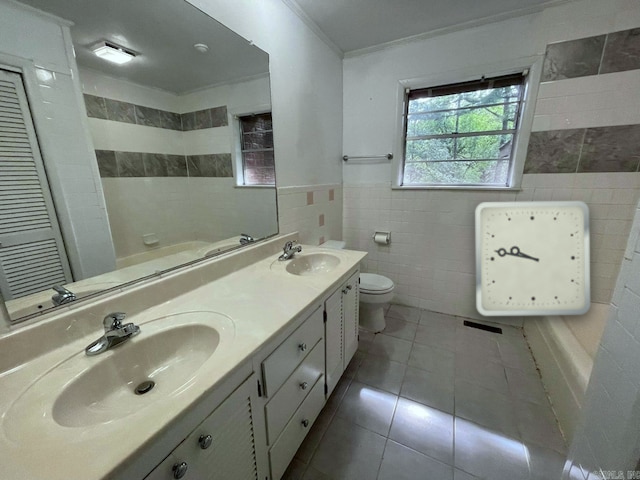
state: 9:47
